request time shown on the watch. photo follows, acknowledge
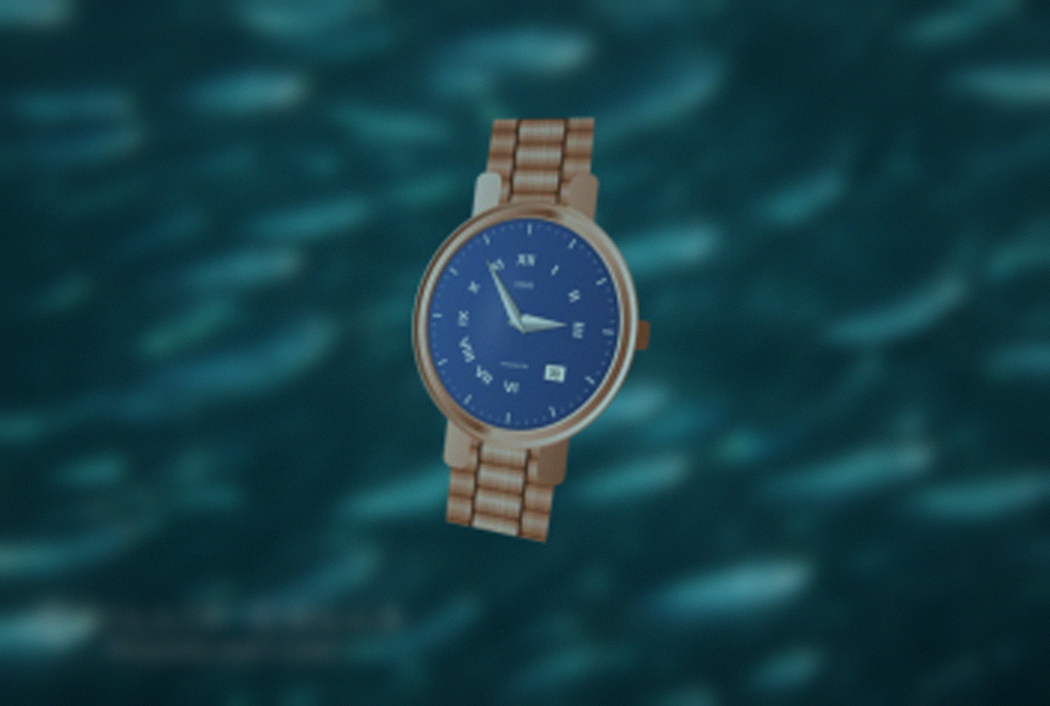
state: 2:54
